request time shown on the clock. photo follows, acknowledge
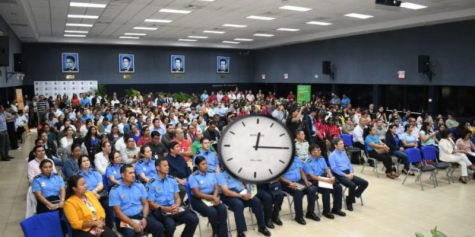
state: 12:15
